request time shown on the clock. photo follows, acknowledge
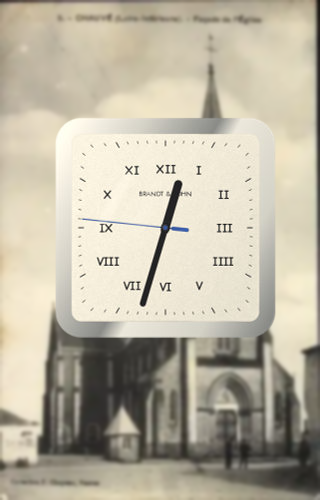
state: 12:32:46
